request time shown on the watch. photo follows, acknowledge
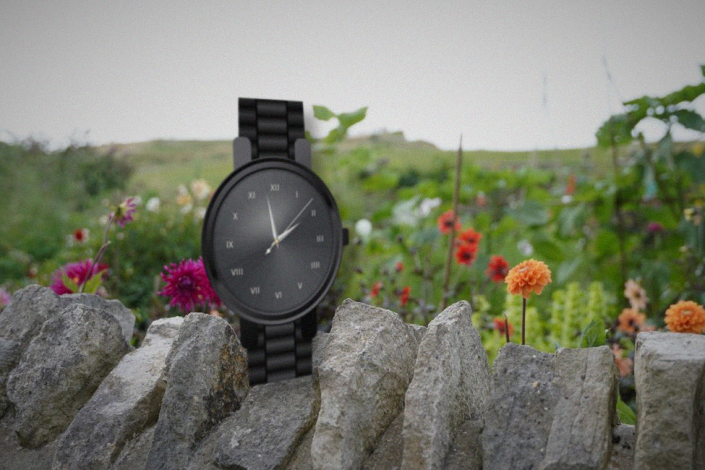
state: 1:58:08
